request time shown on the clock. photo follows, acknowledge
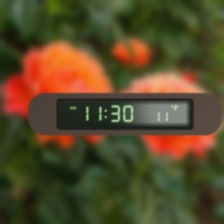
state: 11:30
